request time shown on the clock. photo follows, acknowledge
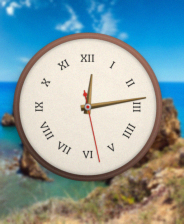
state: 12:13:28
